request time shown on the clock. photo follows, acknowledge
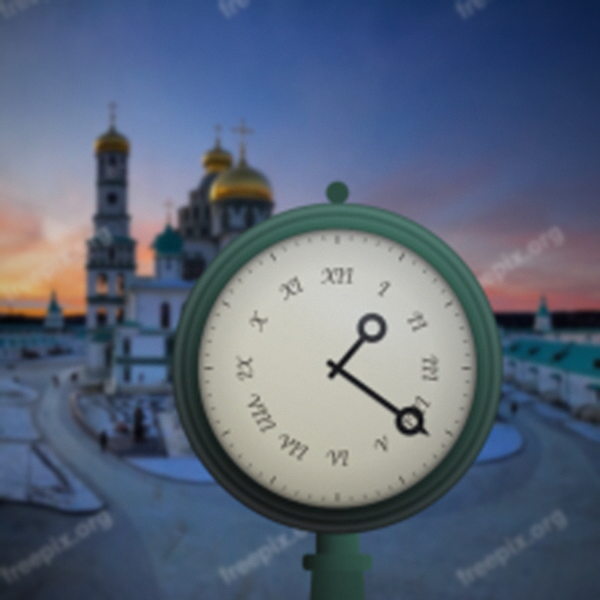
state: 1:21
